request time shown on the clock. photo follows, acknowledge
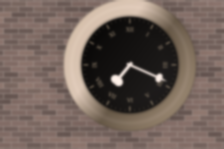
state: 7:19
